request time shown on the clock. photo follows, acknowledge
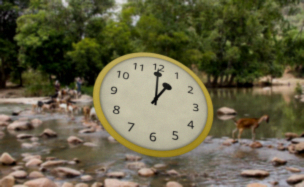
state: 1:00
